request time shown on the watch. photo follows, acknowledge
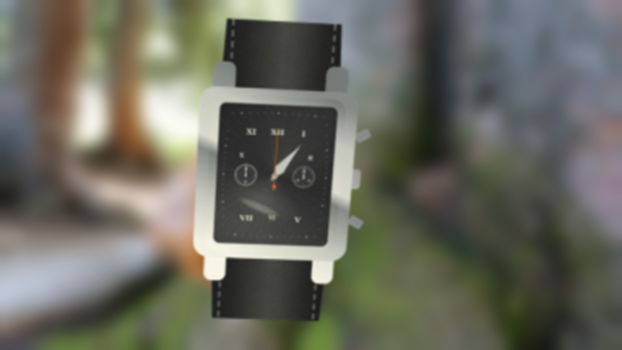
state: 1:06
